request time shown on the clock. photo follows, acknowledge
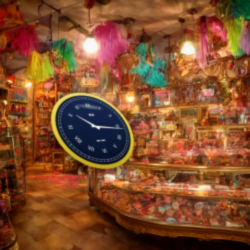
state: 10:16
